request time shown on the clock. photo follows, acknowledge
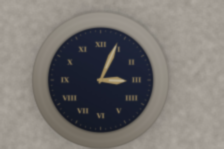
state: 3:04
